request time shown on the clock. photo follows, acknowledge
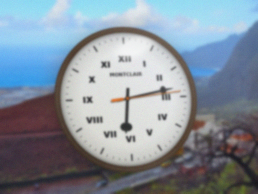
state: 6:13:14
